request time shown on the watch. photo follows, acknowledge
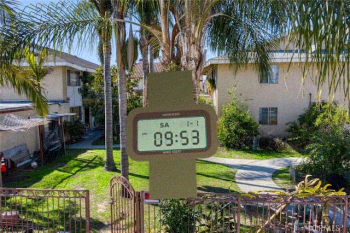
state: 9:53
